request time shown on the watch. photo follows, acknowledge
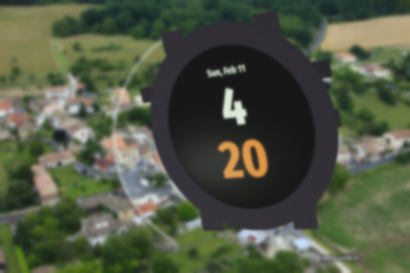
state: 4:20
